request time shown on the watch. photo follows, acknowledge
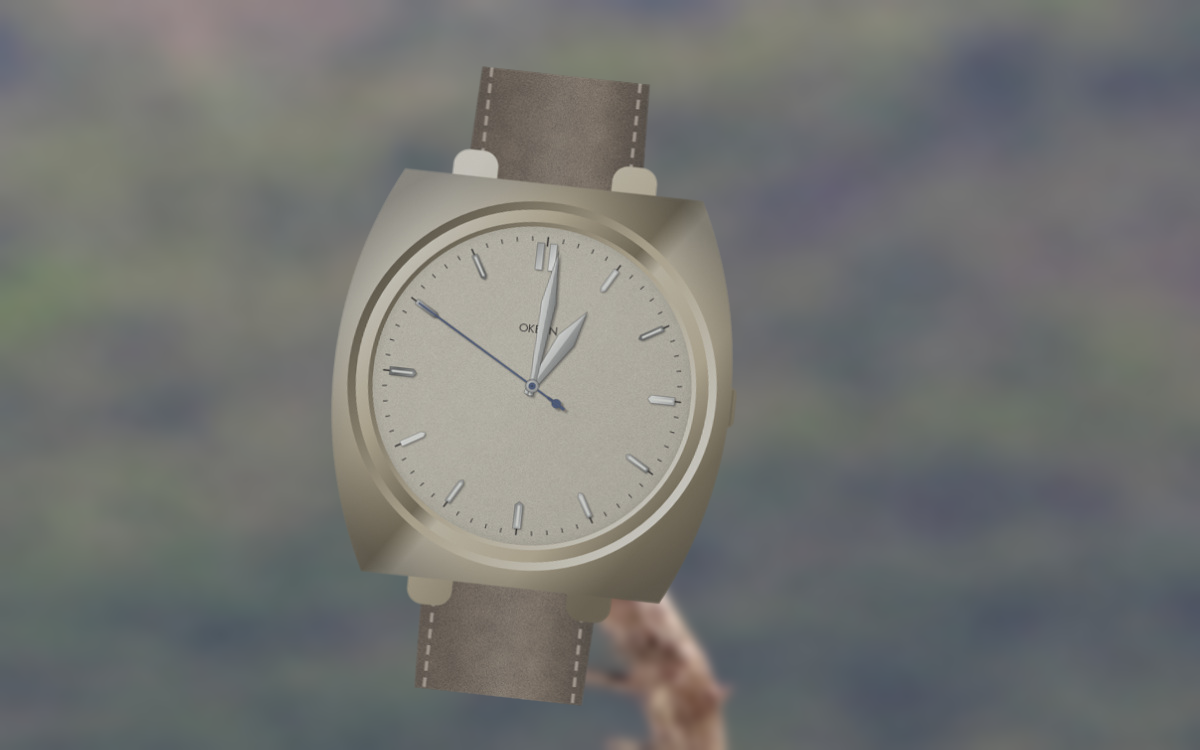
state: 1:00:50
